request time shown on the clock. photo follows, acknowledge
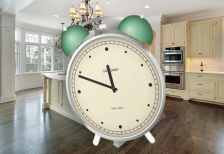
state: 11:49
